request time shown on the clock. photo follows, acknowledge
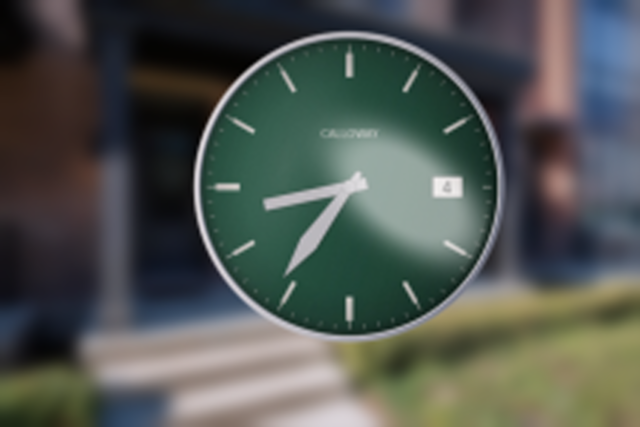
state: 8:36
